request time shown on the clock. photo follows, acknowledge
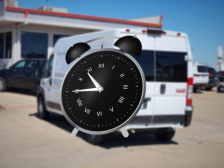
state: 10:45
